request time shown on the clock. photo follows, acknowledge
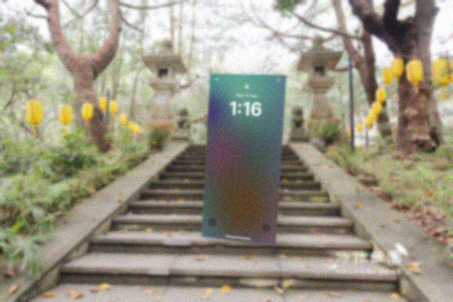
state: 1:16
